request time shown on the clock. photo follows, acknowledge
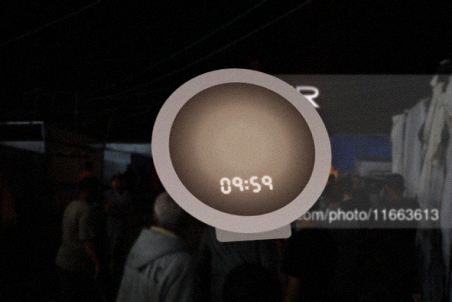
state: 9:59
